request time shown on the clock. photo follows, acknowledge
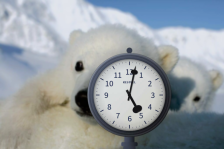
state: 5:02
